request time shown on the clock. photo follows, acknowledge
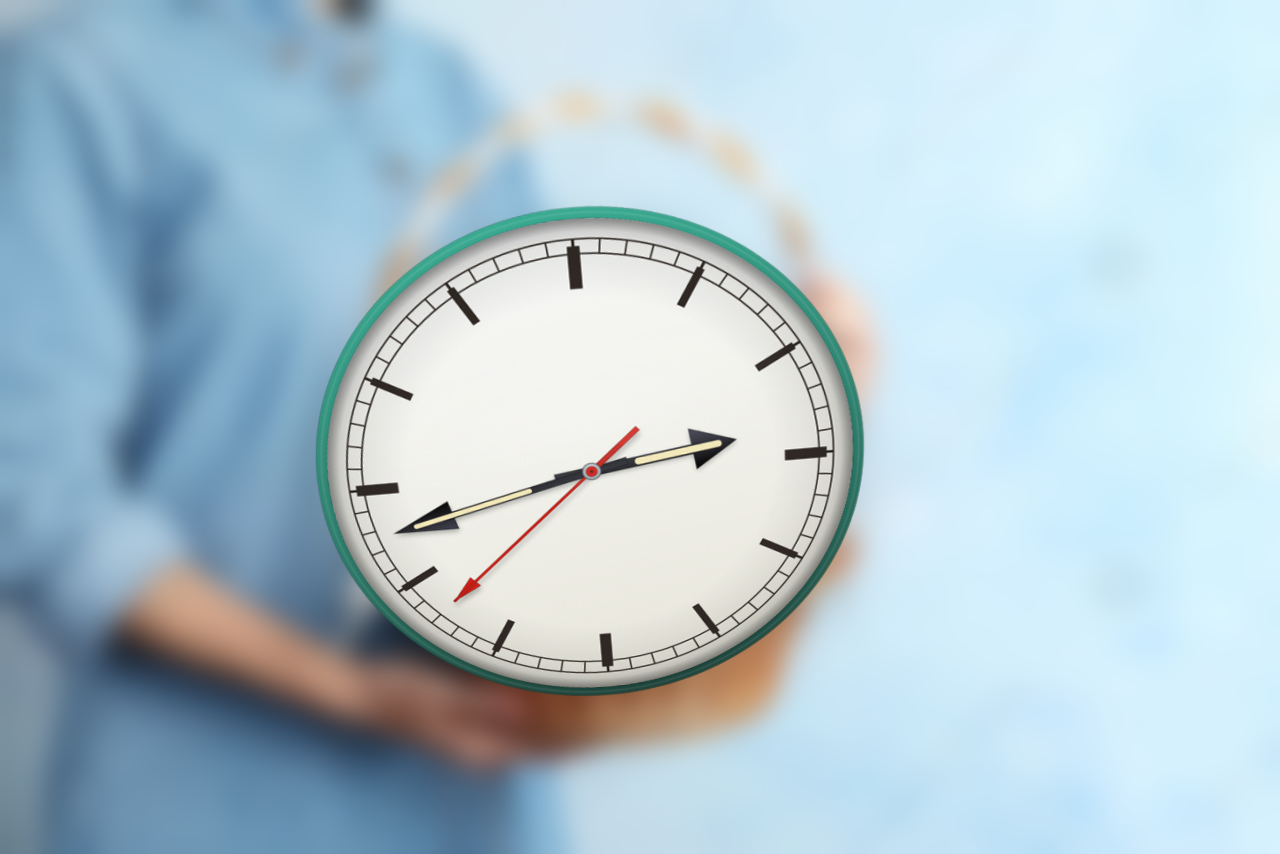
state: 2:42:38
